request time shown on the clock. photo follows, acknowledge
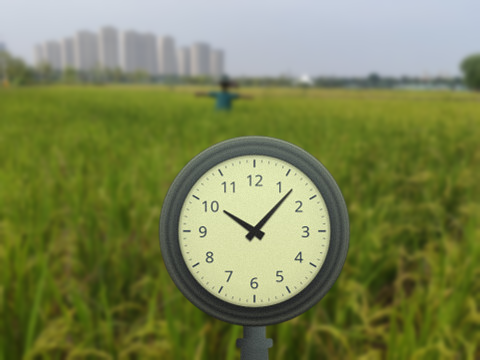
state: 10:07
